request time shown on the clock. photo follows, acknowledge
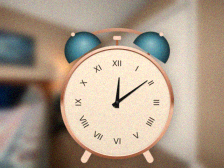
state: 12:09
